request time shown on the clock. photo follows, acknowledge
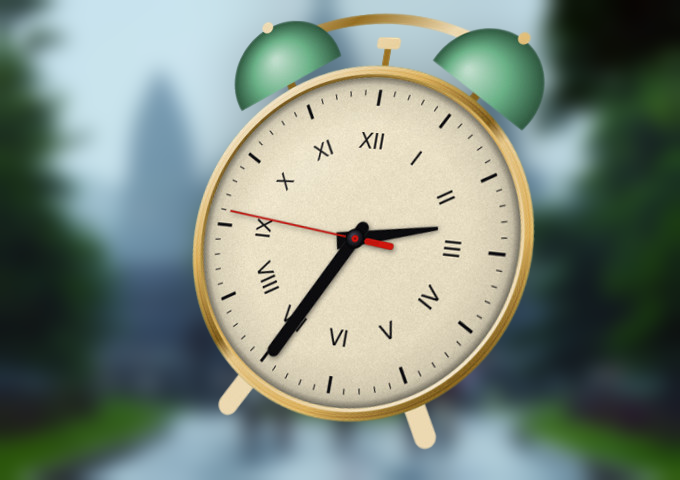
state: 2:34:46
